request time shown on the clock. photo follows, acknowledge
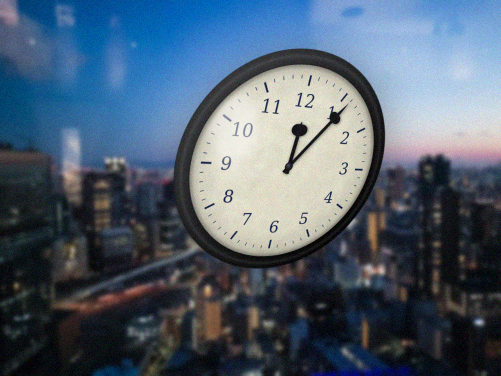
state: 12:06
